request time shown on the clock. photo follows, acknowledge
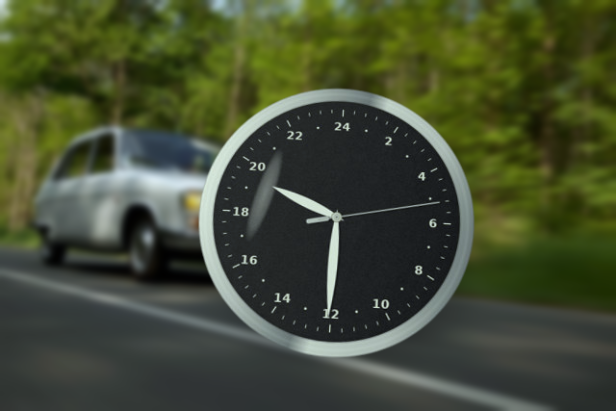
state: 19:30:13
